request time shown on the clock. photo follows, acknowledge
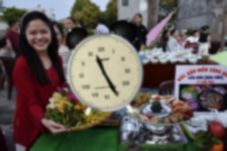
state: 11:26
